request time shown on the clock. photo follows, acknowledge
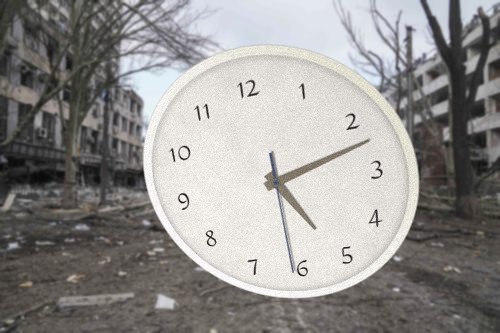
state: 5:12:31
